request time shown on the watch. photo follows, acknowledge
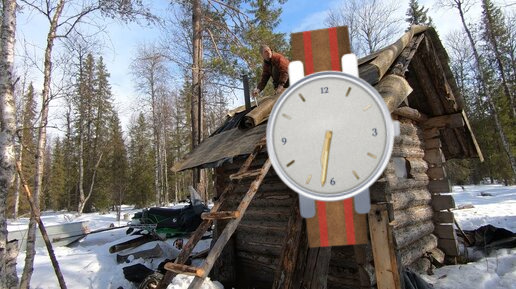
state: 6:32
